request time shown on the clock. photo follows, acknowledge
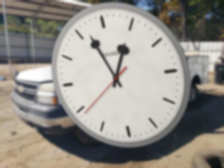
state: 12:56:39
